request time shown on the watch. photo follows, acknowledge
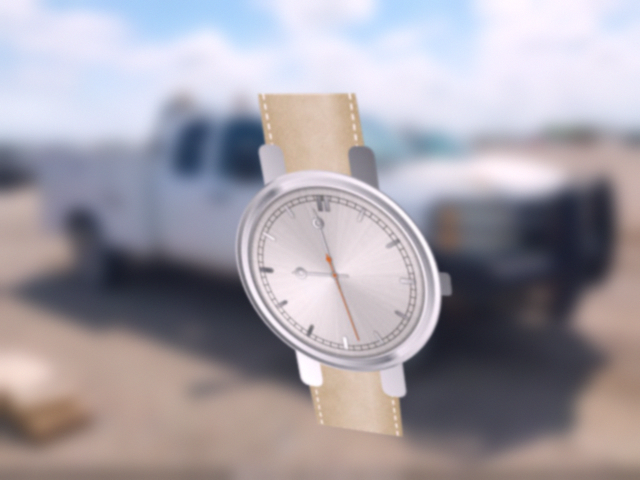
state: 8:58:28
